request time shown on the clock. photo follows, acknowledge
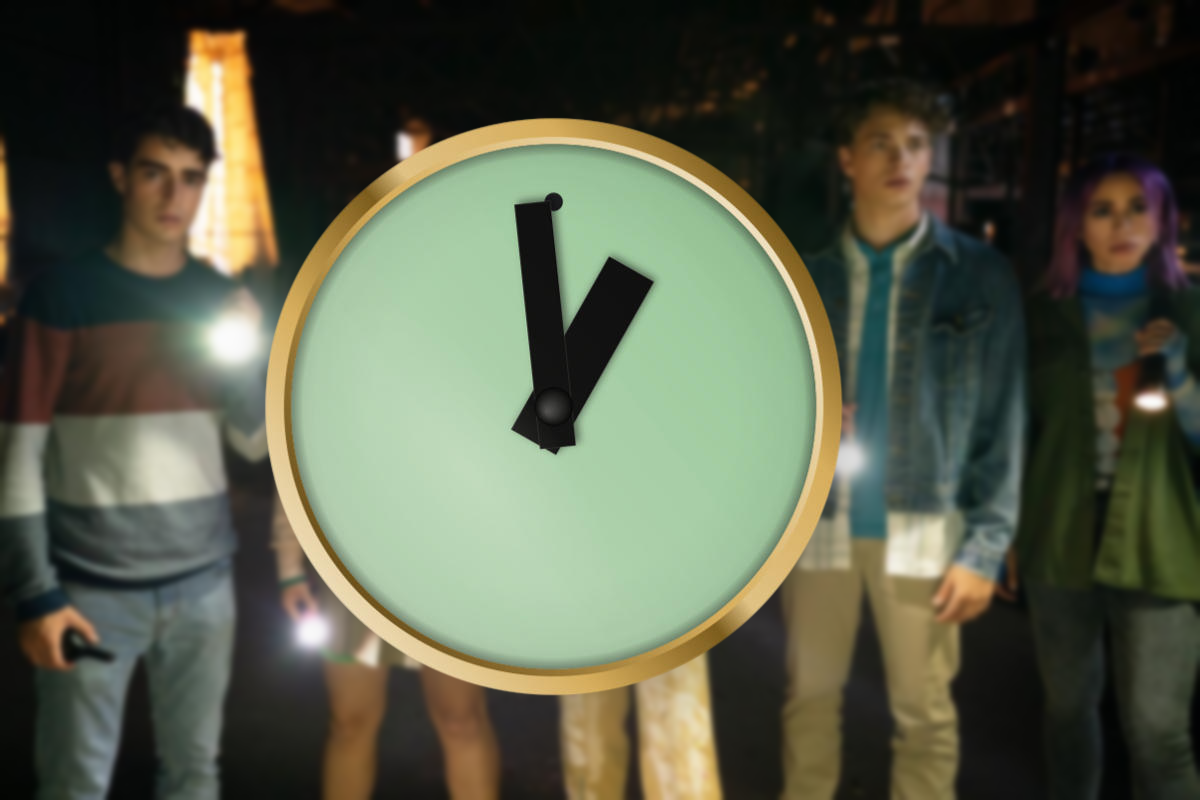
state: 12:59
